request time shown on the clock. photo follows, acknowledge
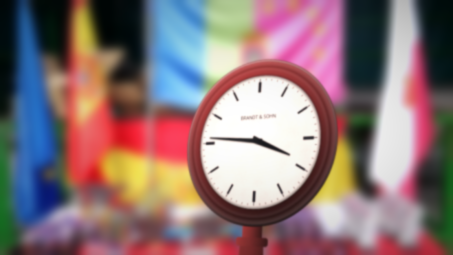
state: 3:46
